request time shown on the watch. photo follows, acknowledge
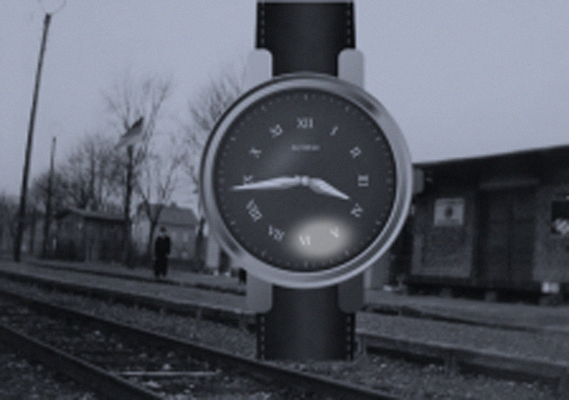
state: 3:44
